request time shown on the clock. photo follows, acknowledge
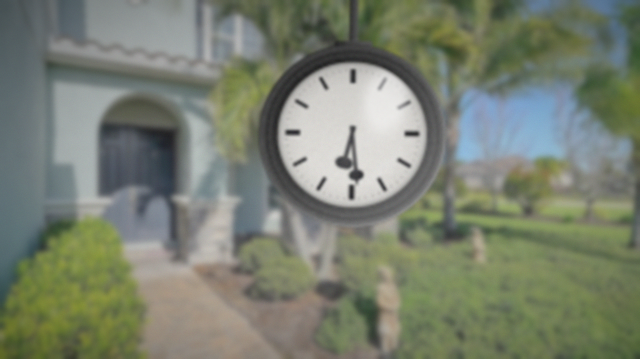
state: 6:29
